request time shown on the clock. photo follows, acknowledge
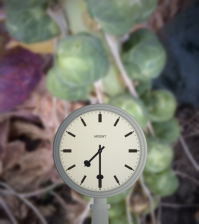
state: 7:30
